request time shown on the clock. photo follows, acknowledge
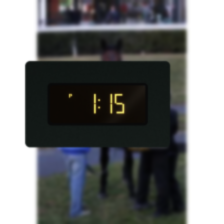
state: 1:15
